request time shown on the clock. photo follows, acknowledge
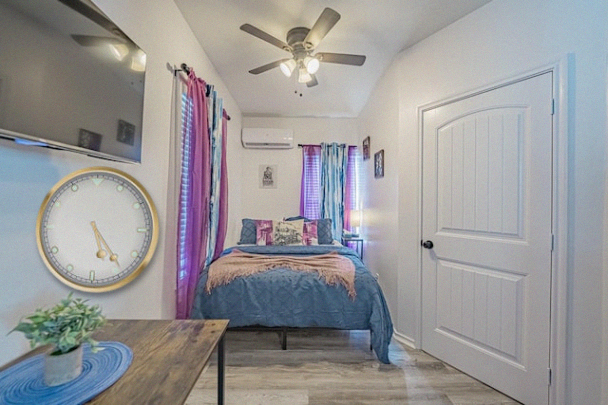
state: 5:24
